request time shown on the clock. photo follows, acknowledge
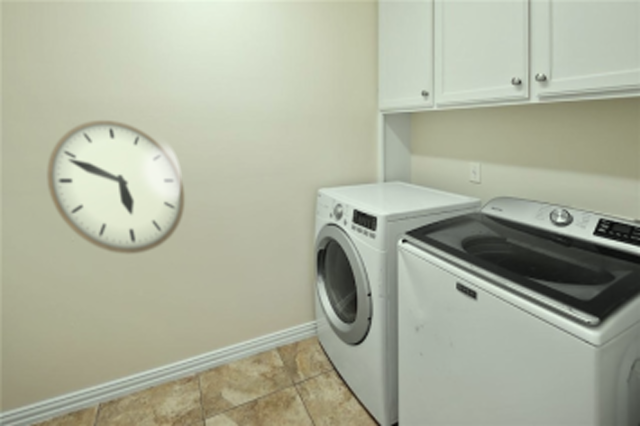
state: 5:49
